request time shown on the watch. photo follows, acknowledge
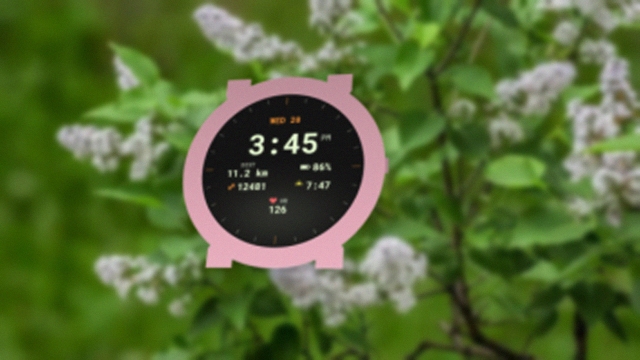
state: 3:45
